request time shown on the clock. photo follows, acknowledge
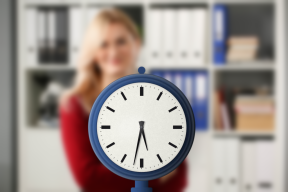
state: 5:32
